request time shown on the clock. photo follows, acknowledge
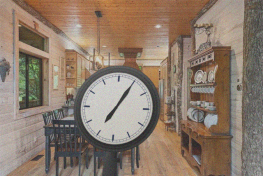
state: 7:05
